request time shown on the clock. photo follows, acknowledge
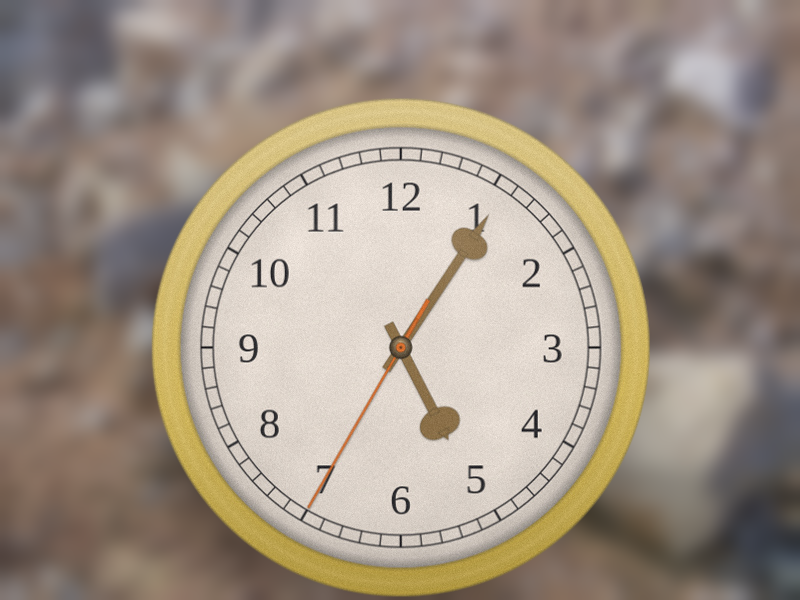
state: 5:05:35
